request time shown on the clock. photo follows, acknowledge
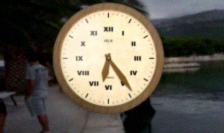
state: 6:24
